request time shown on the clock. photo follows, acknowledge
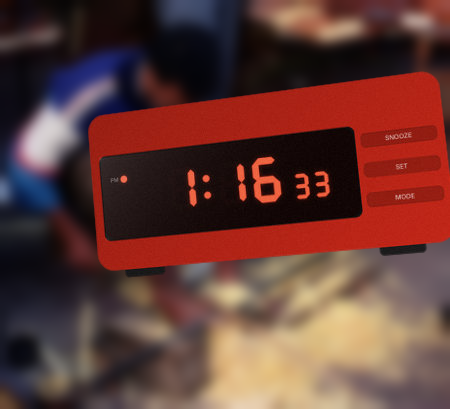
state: 1:16:33
